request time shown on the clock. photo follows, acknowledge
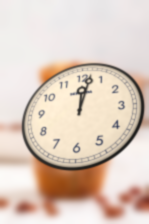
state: 12:02
